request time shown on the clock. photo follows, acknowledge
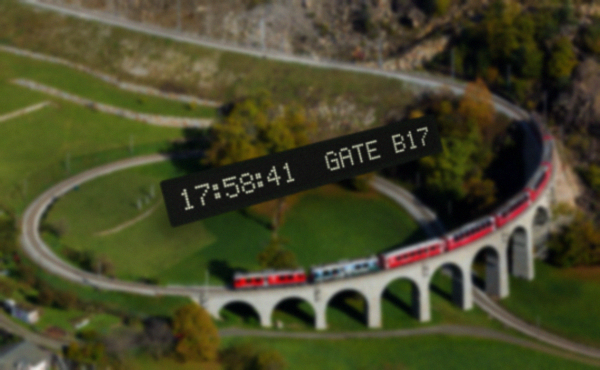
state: 17:58:41
